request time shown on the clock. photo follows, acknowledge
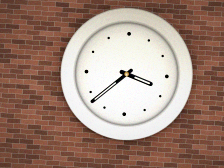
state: 3:38
